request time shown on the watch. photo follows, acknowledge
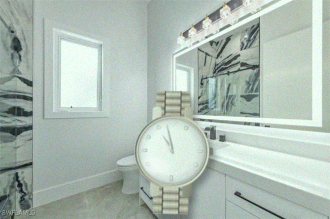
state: 10:58
